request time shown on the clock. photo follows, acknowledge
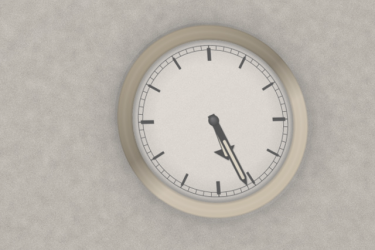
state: 5:26
